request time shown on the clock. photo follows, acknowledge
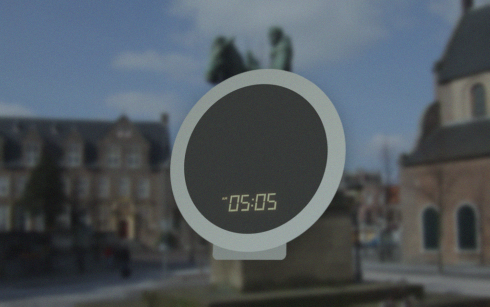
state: 5:05
